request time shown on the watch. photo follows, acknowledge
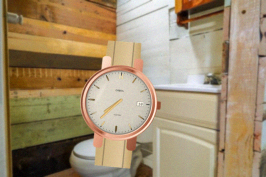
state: 7:37
